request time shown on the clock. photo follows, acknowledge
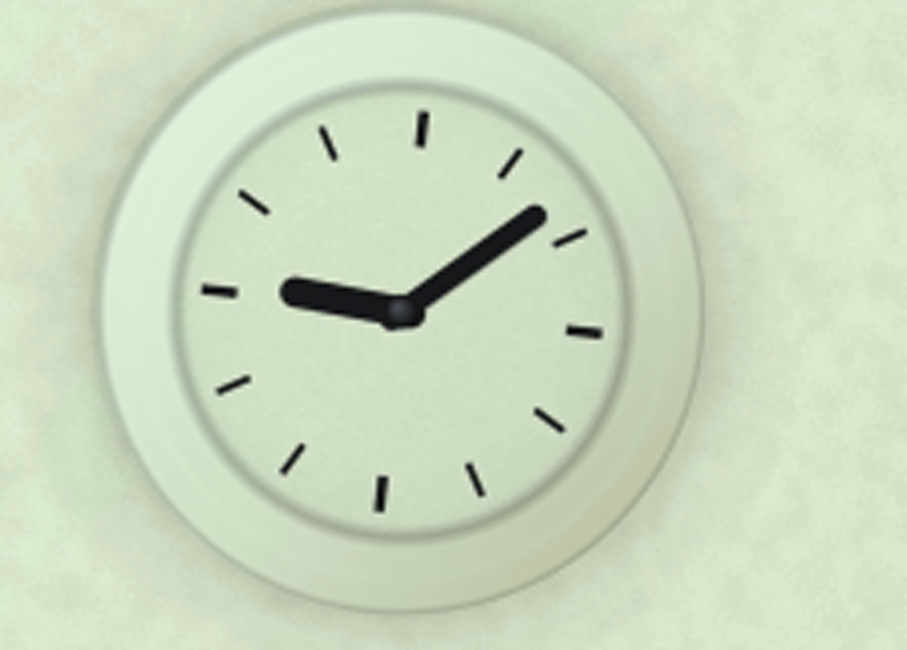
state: 9:08
